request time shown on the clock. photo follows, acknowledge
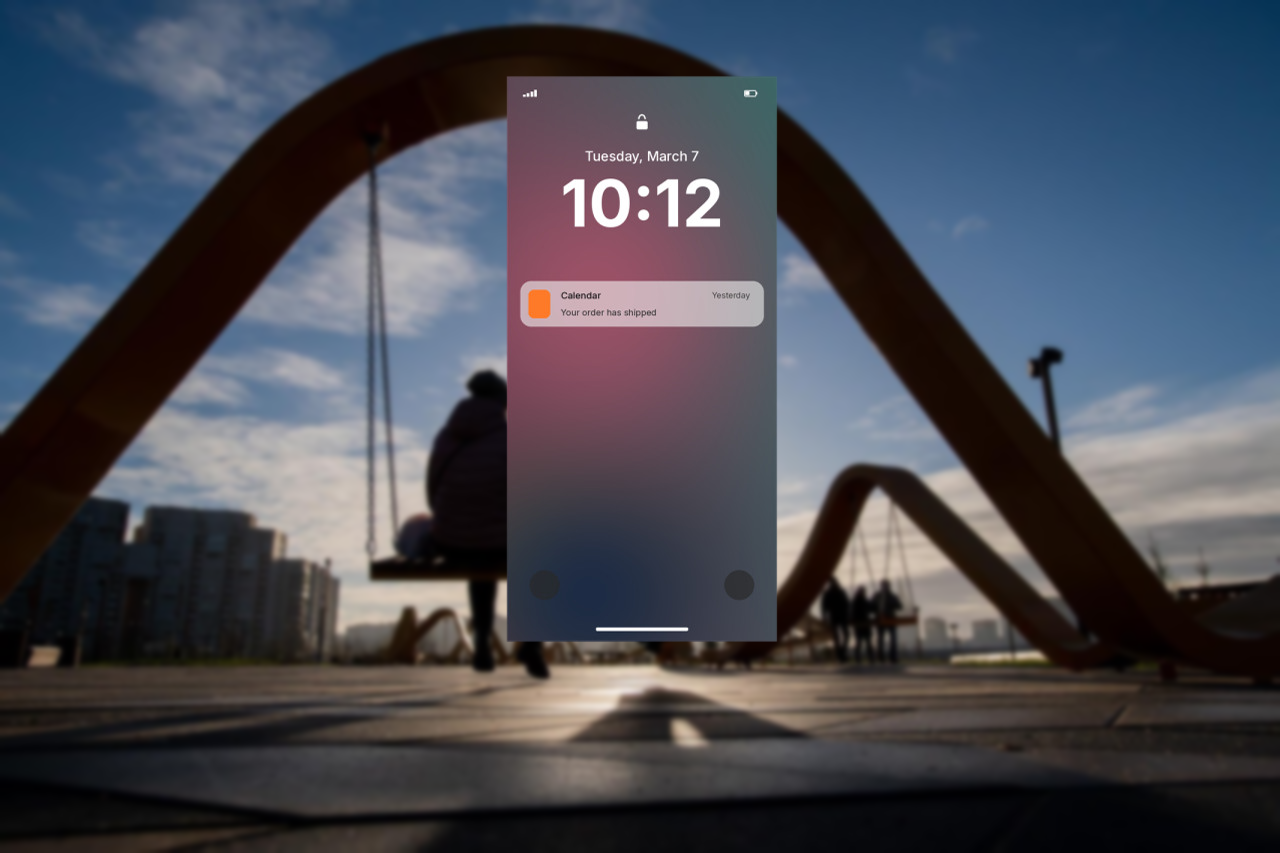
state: 10:12
